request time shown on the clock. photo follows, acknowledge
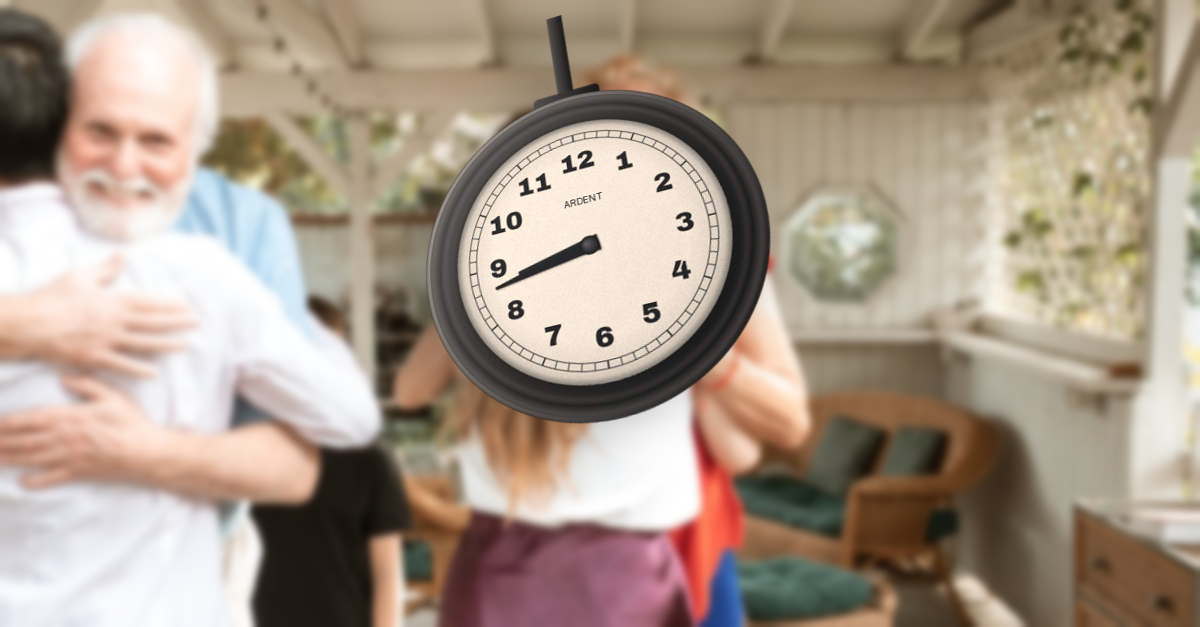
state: 8:43
